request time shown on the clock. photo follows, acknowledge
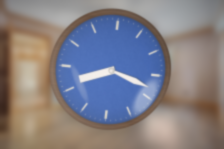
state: 8:18
